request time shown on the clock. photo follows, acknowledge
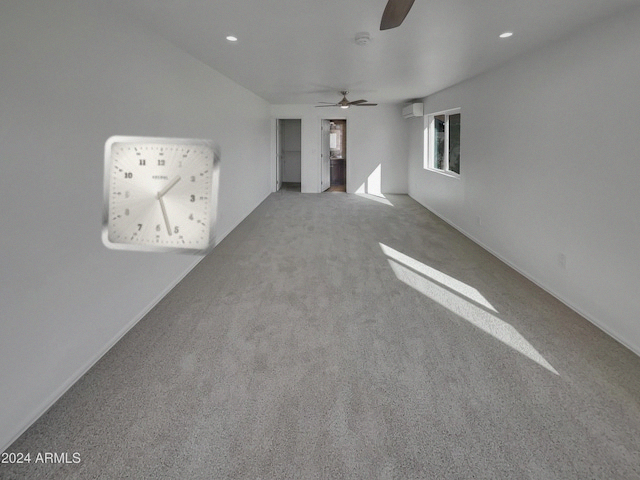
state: 1:27
